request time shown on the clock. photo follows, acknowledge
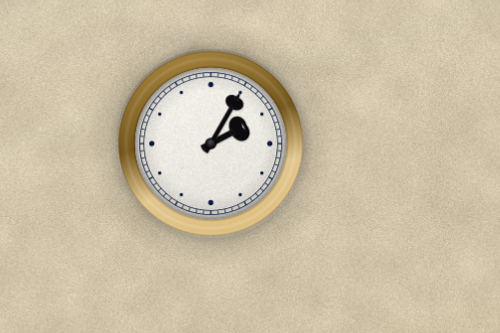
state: 2:05
